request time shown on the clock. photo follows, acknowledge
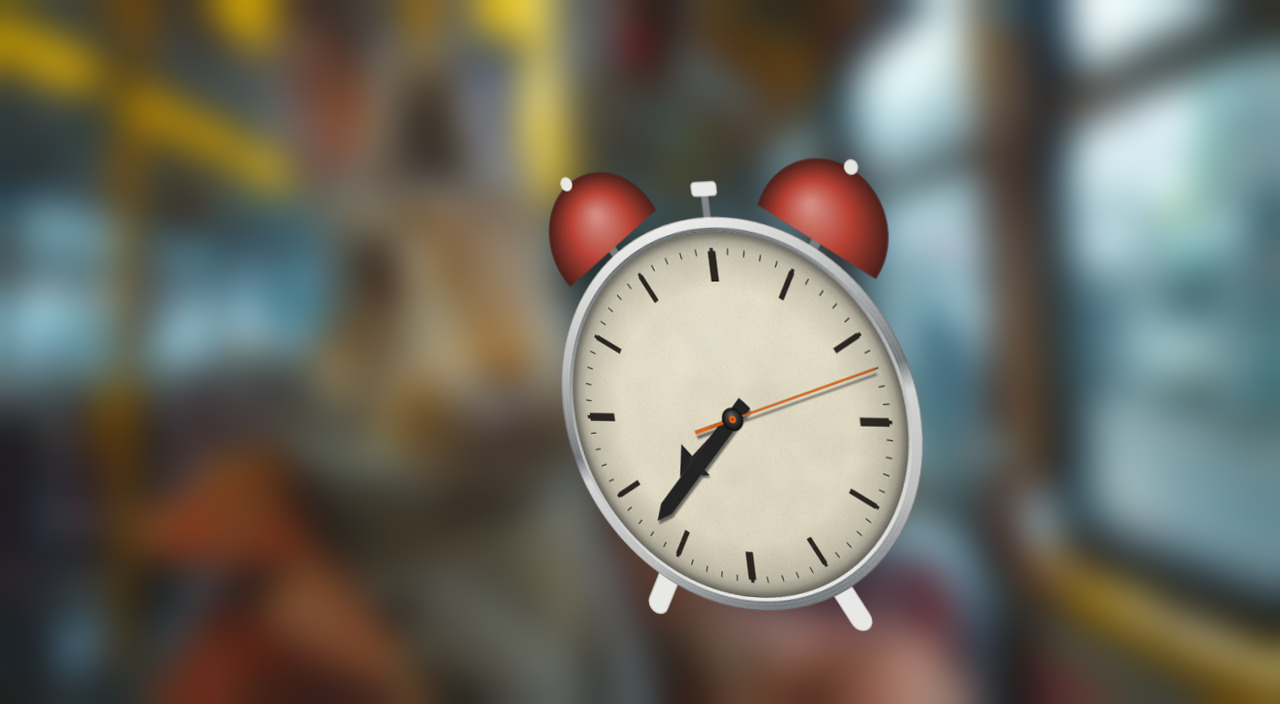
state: 7:37:12
